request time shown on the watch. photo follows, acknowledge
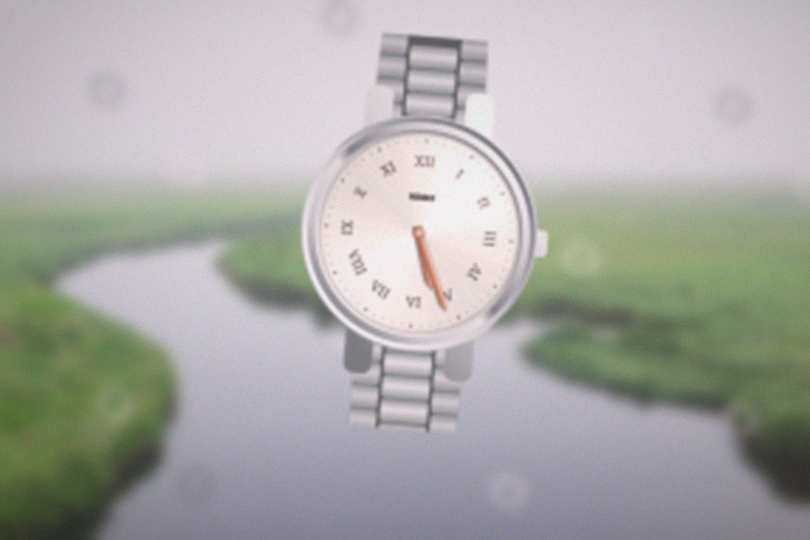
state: 5:26
